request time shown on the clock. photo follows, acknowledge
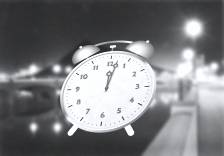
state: 12:02
